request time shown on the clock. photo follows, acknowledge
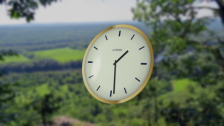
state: 1:29
